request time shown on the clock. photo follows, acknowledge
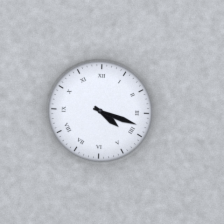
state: 4:18
